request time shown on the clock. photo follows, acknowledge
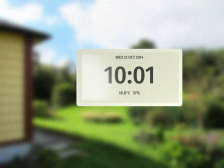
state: 10:01
